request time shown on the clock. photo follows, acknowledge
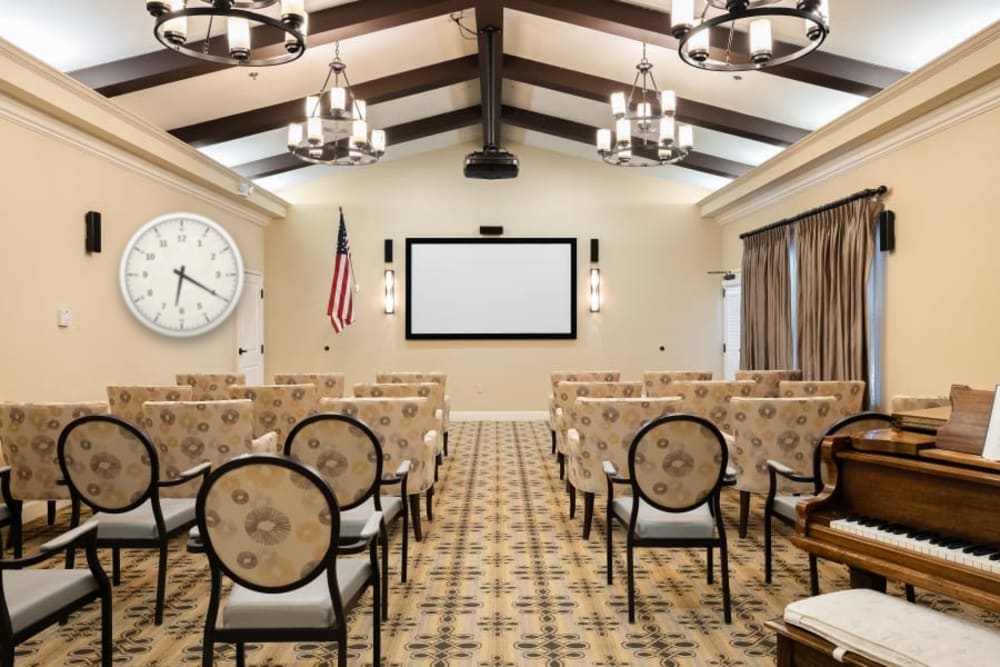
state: 6:20
